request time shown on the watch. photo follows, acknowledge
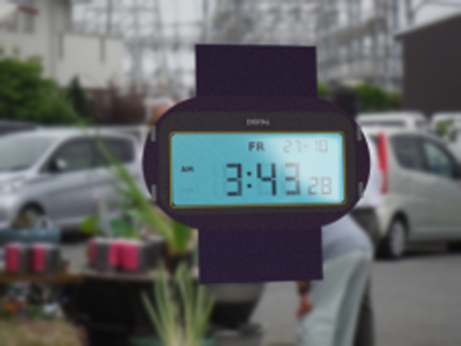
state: 3:43:28
